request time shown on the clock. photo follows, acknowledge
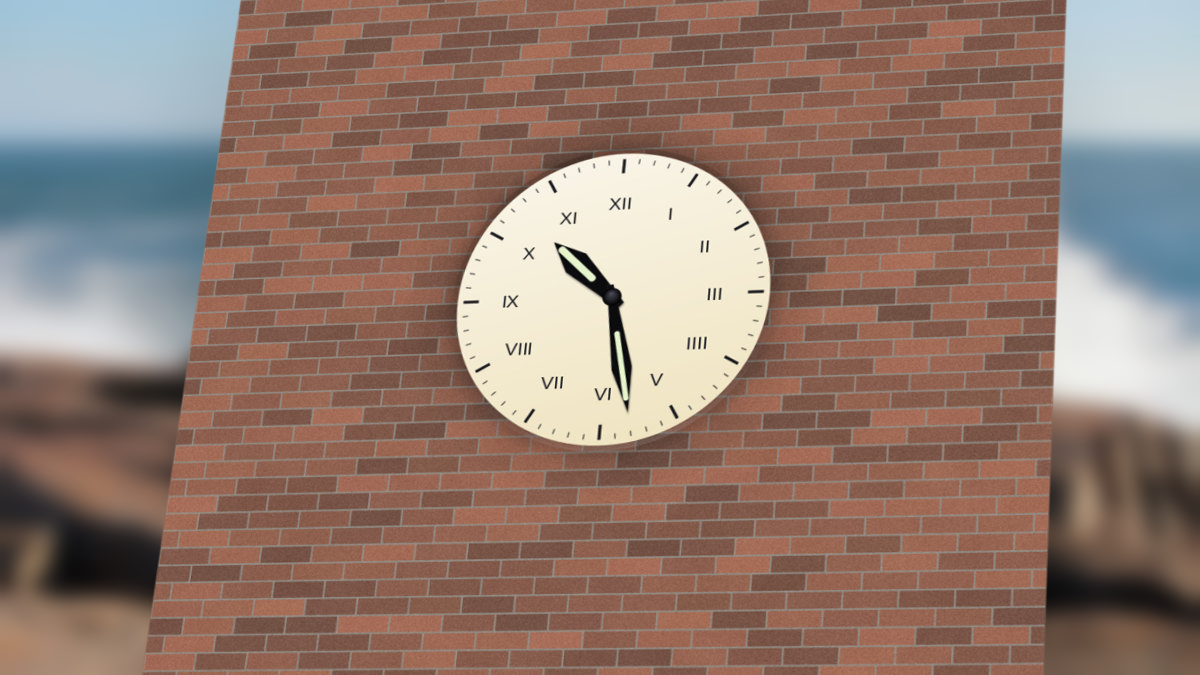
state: 10:28
